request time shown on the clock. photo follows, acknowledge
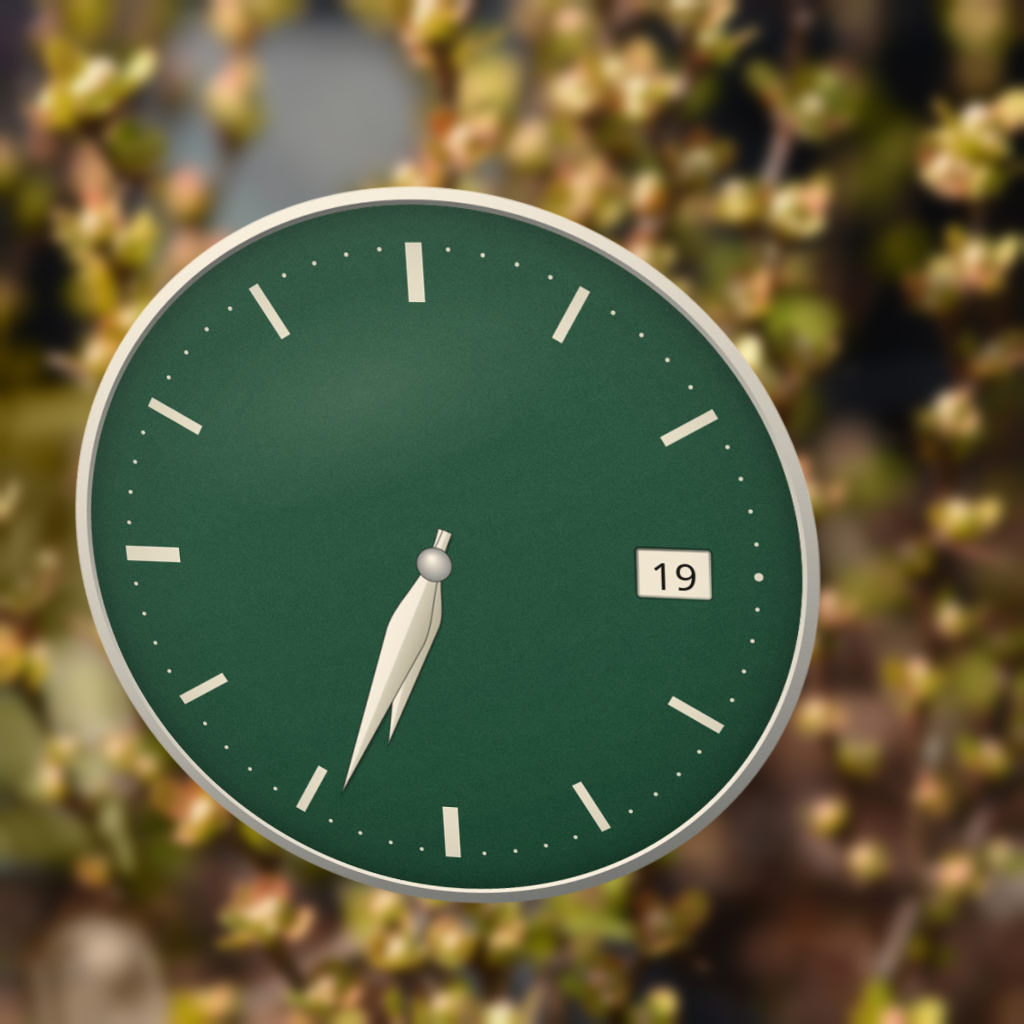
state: 6:34
